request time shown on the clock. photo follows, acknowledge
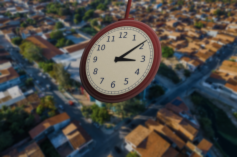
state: 3:09
